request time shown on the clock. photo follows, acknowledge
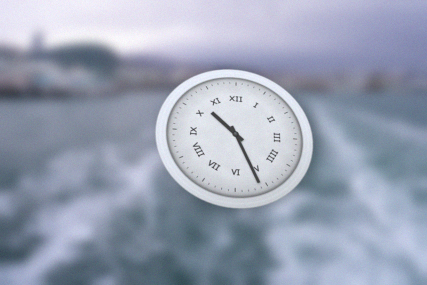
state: 10:26
